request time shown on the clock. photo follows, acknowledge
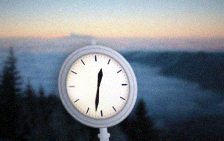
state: 12:32
